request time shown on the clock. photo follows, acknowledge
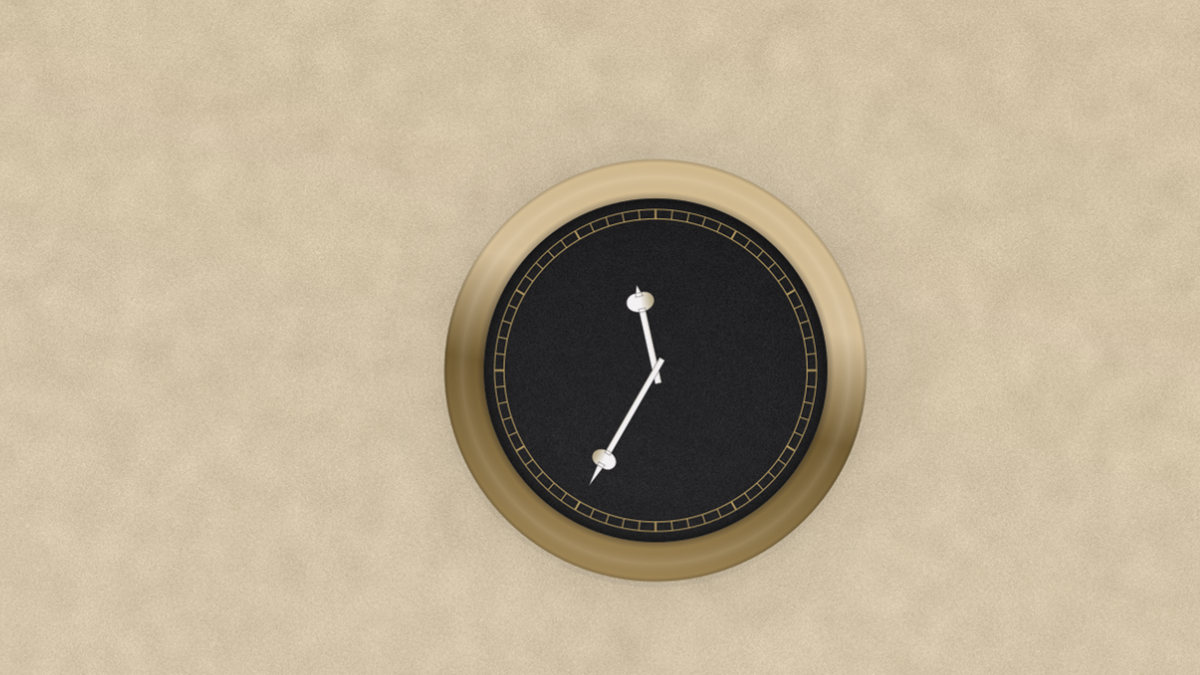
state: 11:35
